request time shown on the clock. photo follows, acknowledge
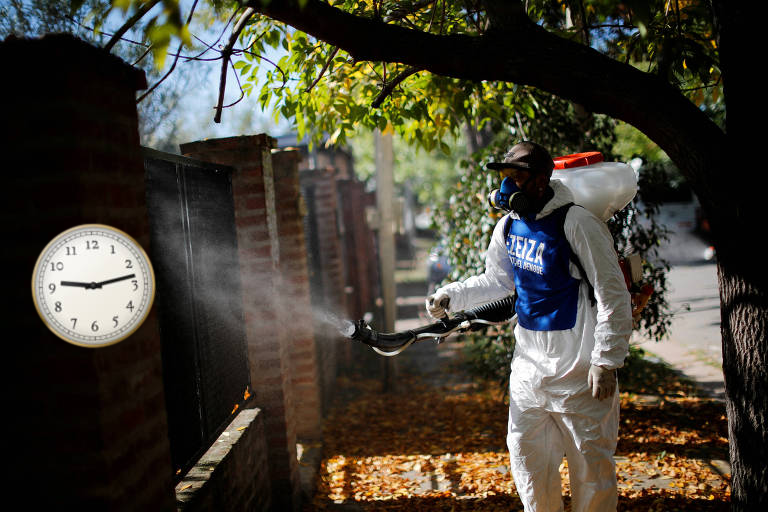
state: 9:13
